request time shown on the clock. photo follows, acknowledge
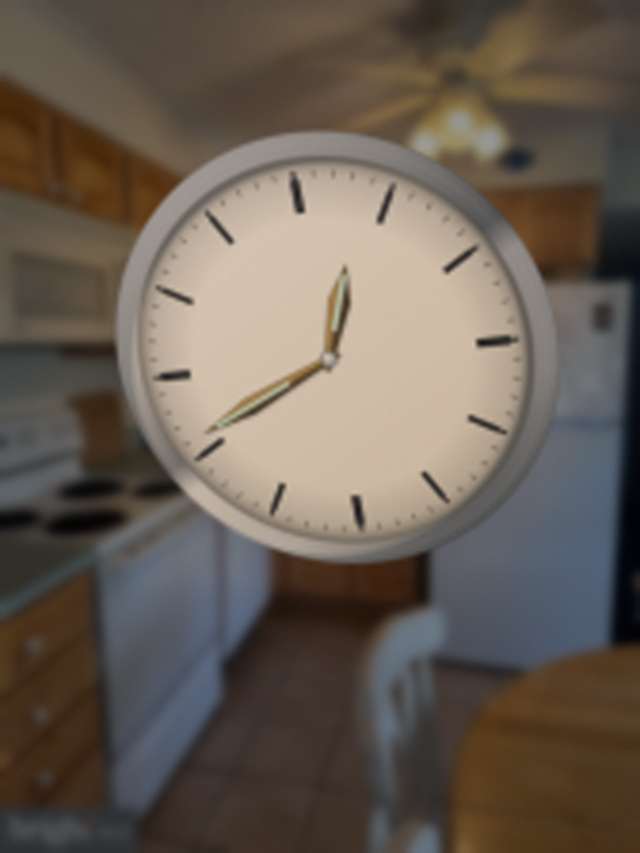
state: 12:41
